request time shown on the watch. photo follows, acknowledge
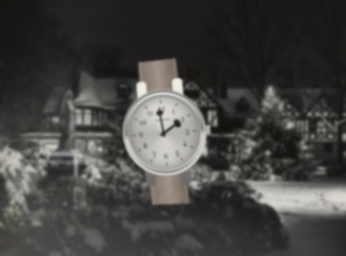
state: 1:59
